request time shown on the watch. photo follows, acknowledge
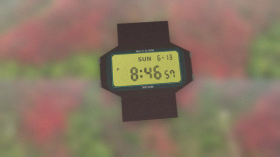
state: 8:46:57
